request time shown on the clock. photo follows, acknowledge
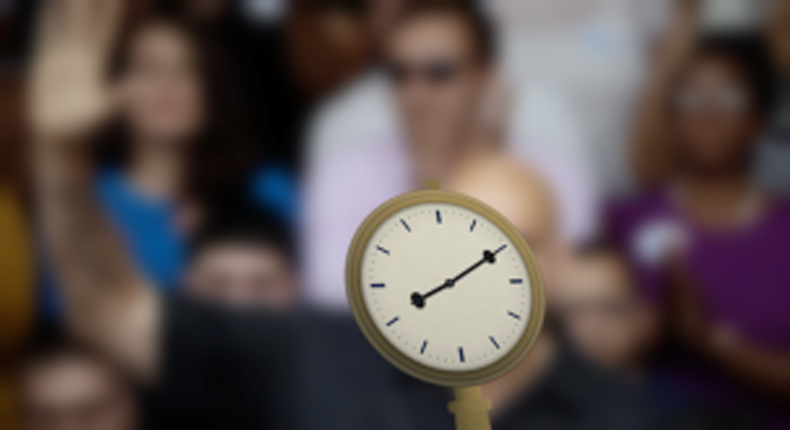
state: 8:10
